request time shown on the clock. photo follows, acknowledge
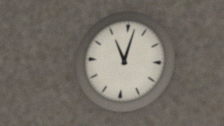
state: 11:02
